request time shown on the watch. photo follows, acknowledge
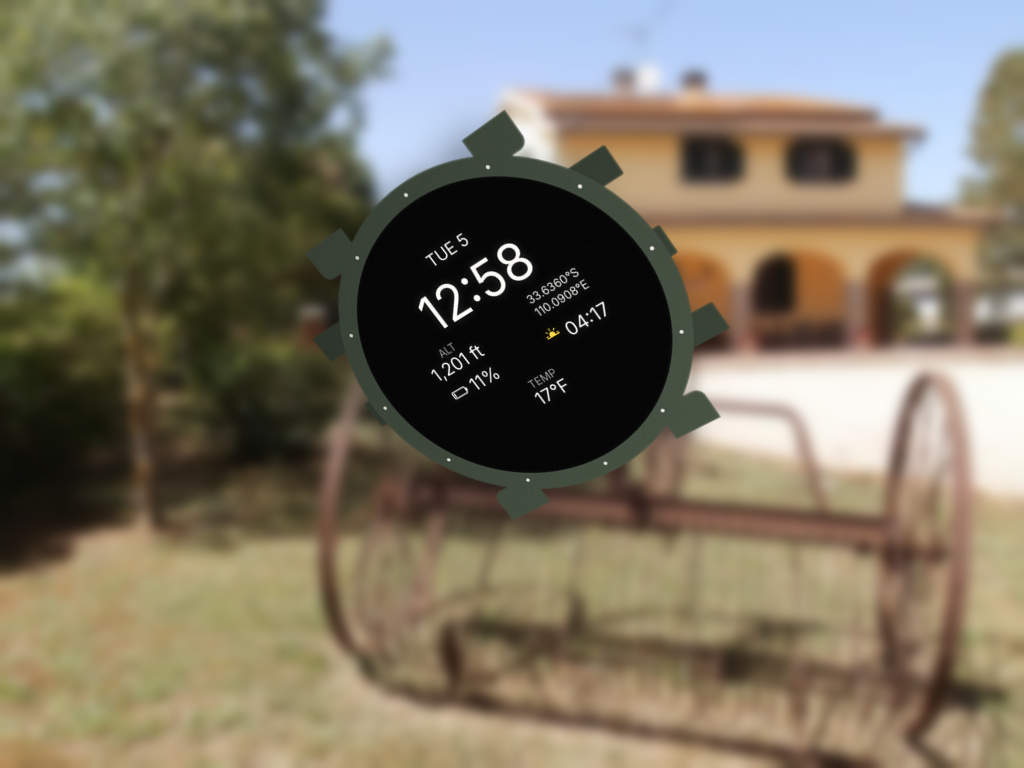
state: 12:58
